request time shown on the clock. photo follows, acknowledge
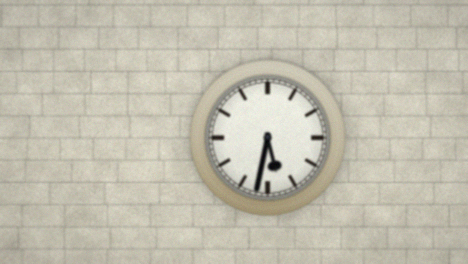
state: 5:32
